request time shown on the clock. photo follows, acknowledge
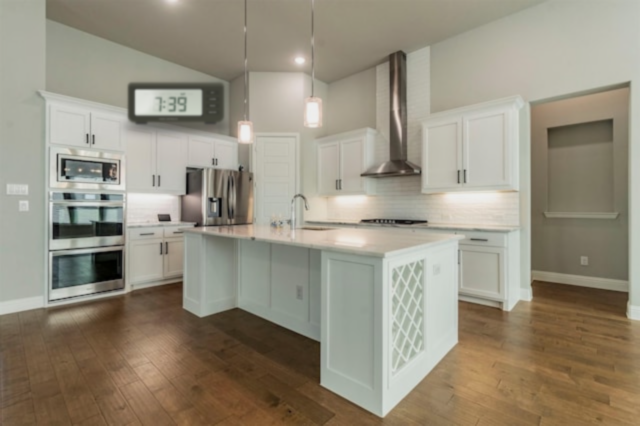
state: 7:39
